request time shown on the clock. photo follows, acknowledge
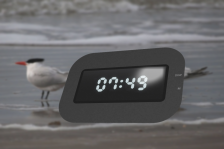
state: 7:49
